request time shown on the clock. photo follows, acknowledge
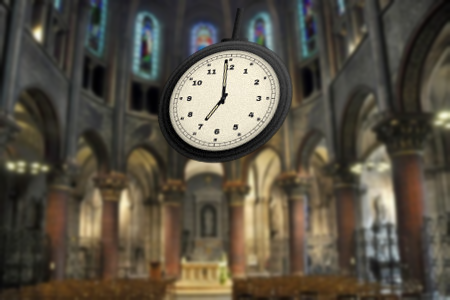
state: 6:59
